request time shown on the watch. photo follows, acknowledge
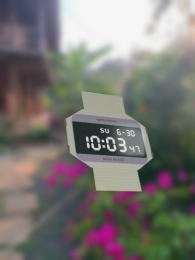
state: 10:03:47
